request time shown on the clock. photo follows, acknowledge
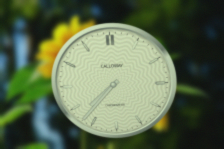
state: 7:37
